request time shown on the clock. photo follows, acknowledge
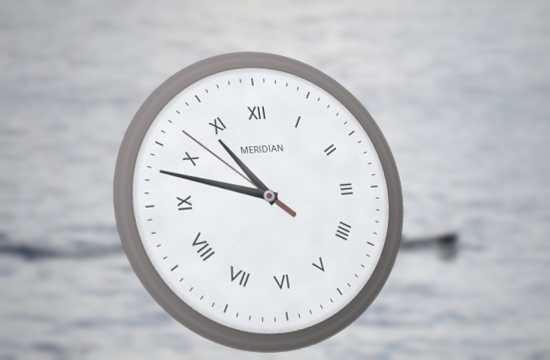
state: 10:47:52
